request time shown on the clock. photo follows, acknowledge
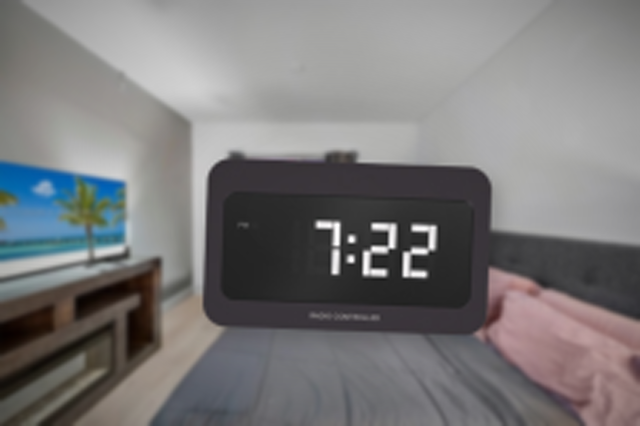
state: 7:22
